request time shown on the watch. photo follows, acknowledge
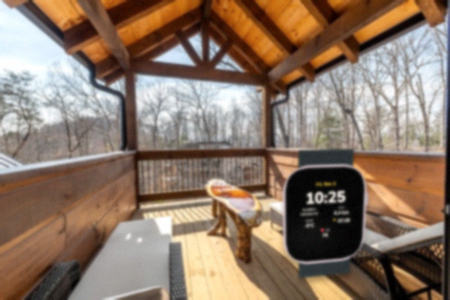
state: 10:25
